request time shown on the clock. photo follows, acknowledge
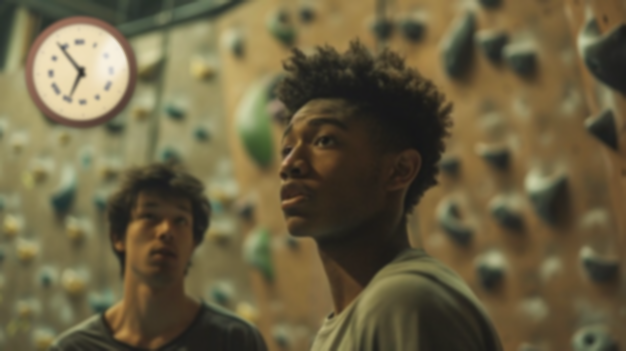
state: 6:54
